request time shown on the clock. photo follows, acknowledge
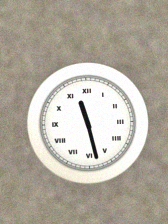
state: 11:28
